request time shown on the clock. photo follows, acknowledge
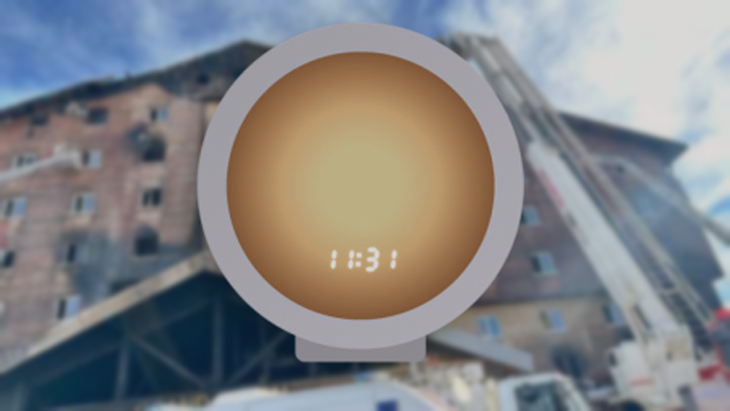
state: 11:31
